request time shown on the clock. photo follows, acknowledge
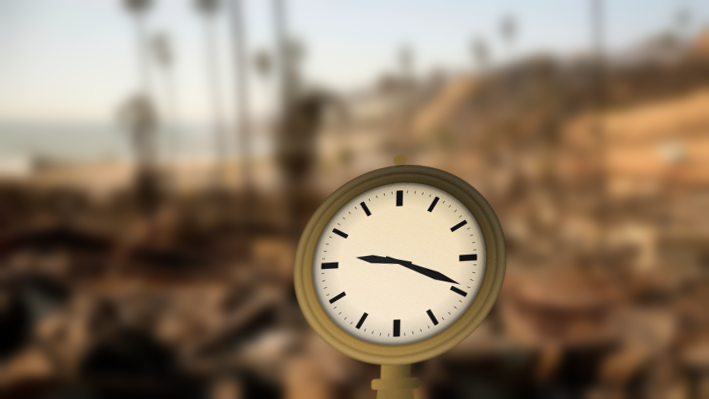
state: 9:19
